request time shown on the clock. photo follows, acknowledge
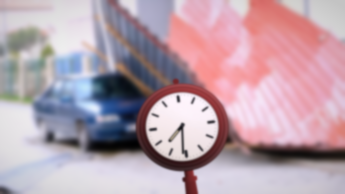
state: 7:31
